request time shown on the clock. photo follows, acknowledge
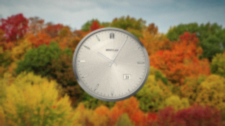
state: 10:05
